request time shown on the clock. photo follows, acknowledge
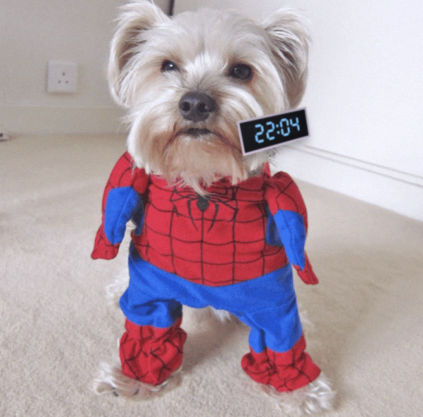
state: 22:04
